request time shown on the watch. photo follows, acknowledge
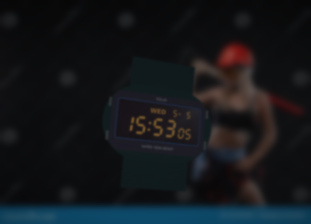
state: 15:53:05
